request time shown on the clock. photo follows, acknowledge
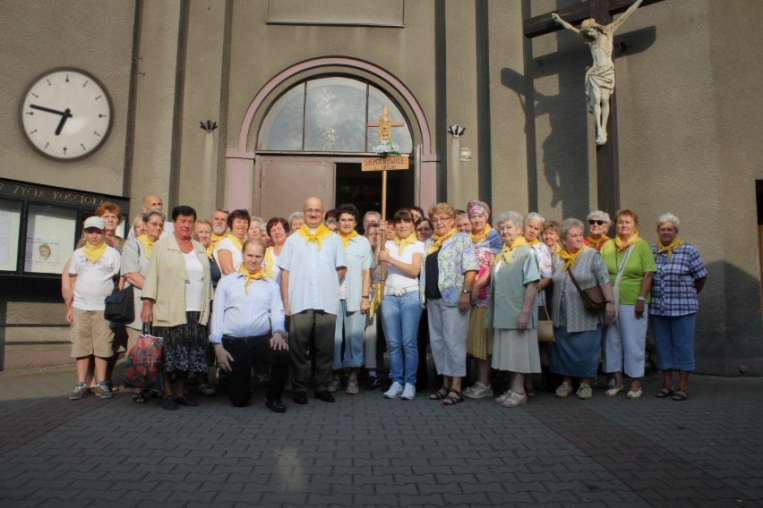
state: 6:47
